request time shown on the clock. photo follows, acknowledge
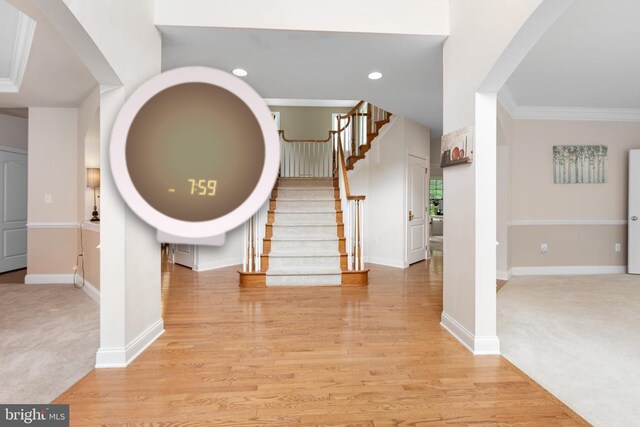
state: 7:59
